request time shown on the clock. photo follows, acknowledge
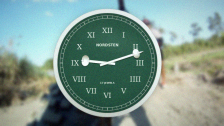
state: 9:12
